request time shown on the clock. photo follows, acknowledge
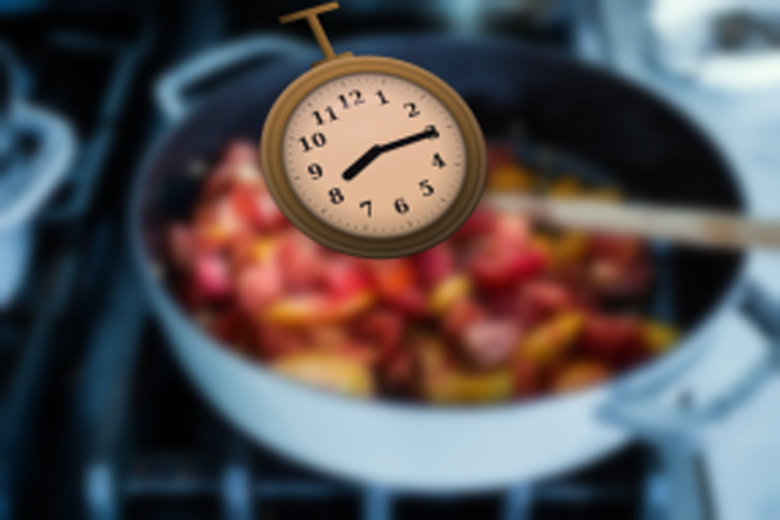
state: 8:15
